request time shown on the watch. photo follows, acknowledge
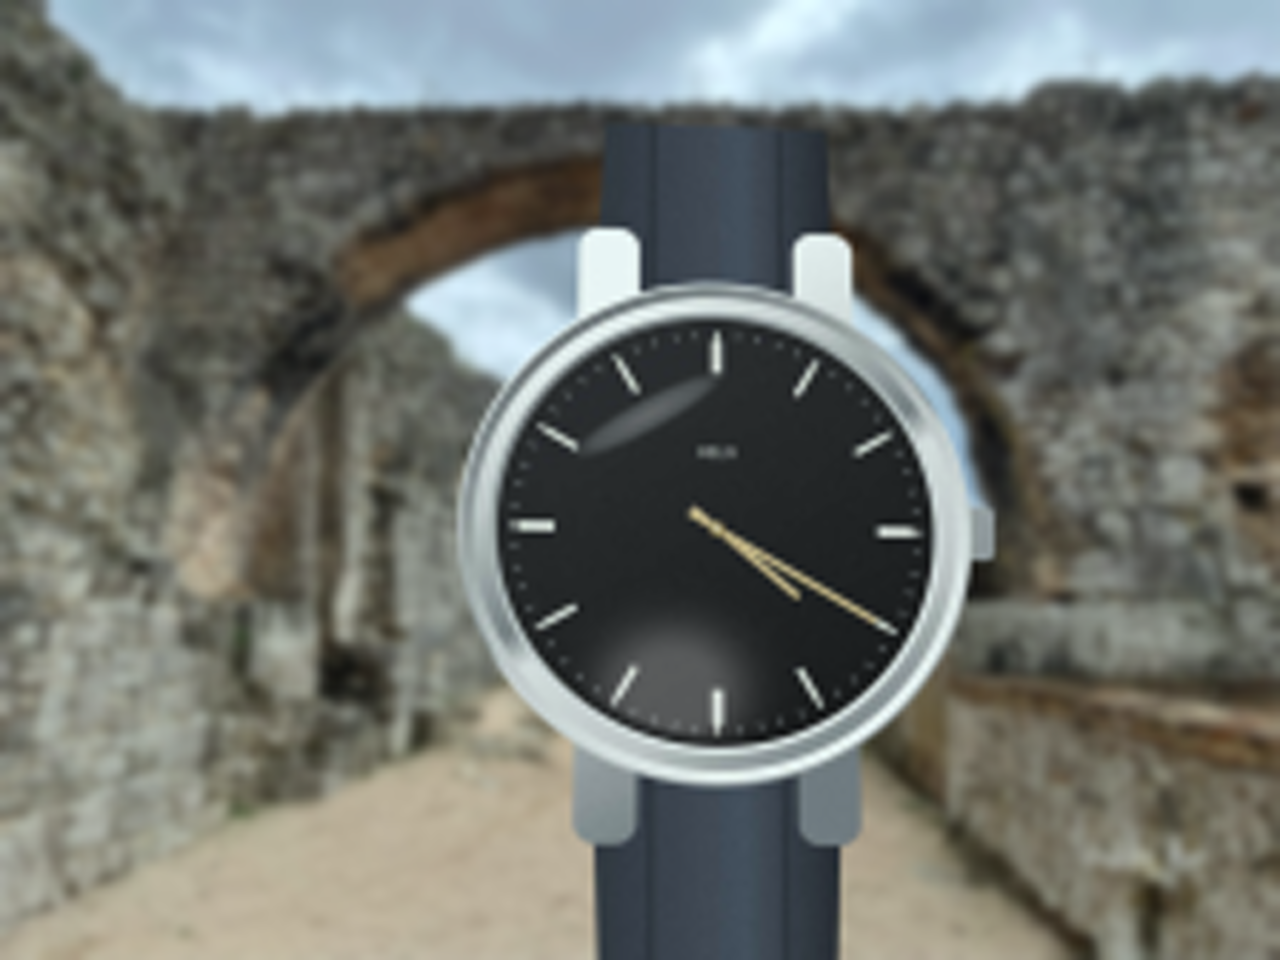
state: 4:20
